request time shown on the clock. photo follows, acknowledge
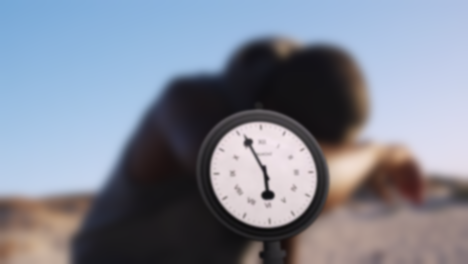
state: 5:56
